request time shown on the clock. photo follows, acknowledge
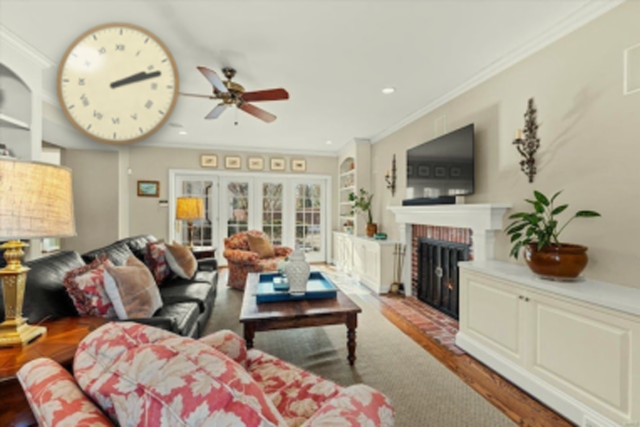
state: 2:12
